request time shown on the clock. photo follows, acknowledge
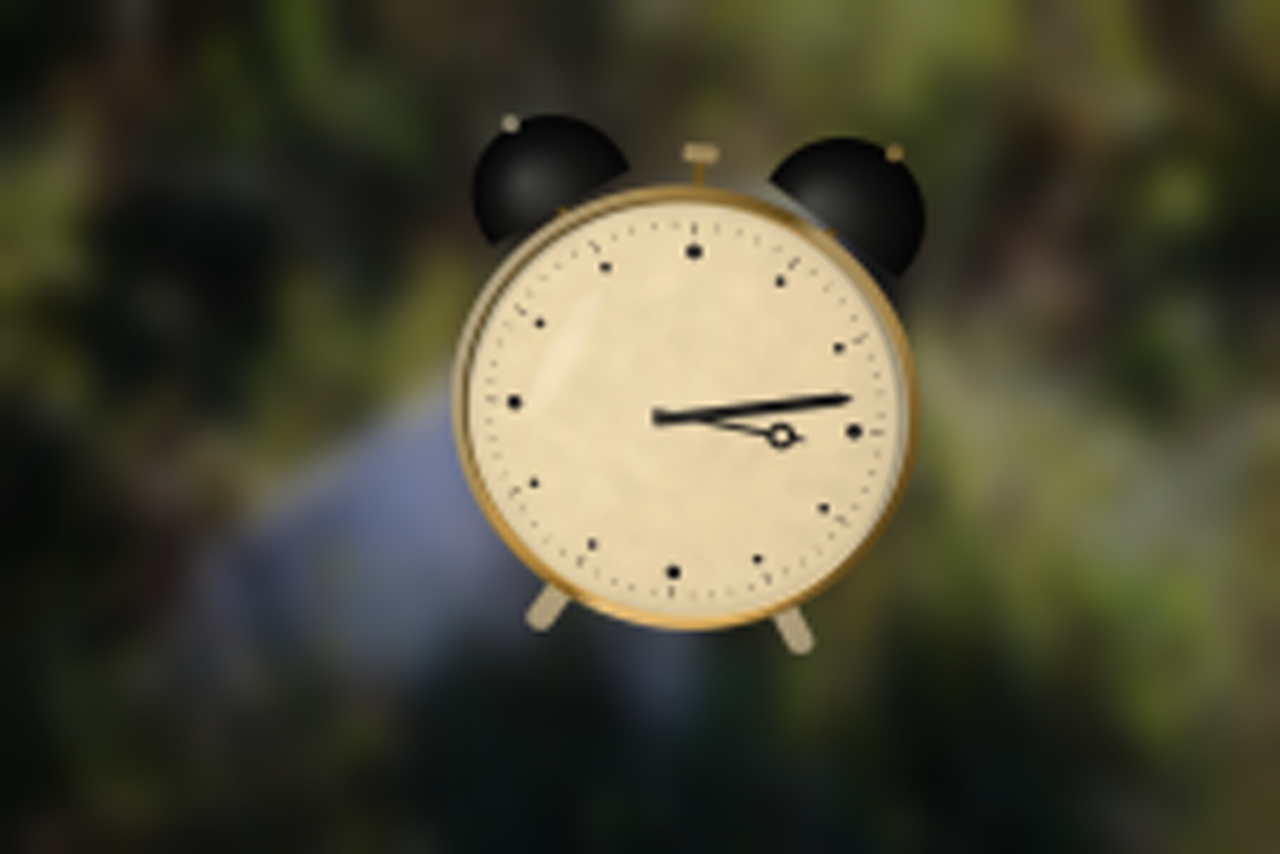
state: 3:13
